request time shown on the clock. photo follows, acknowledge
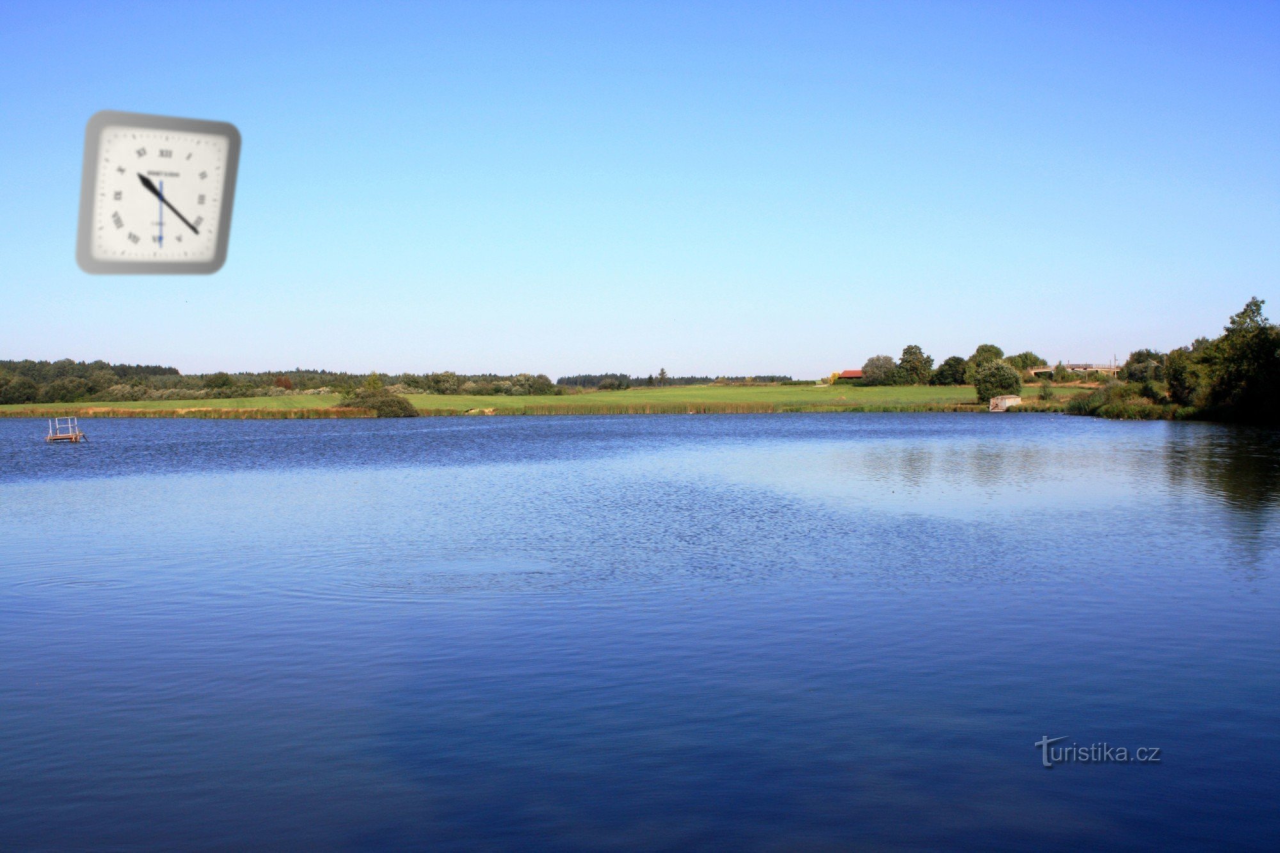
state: 10:21:29
